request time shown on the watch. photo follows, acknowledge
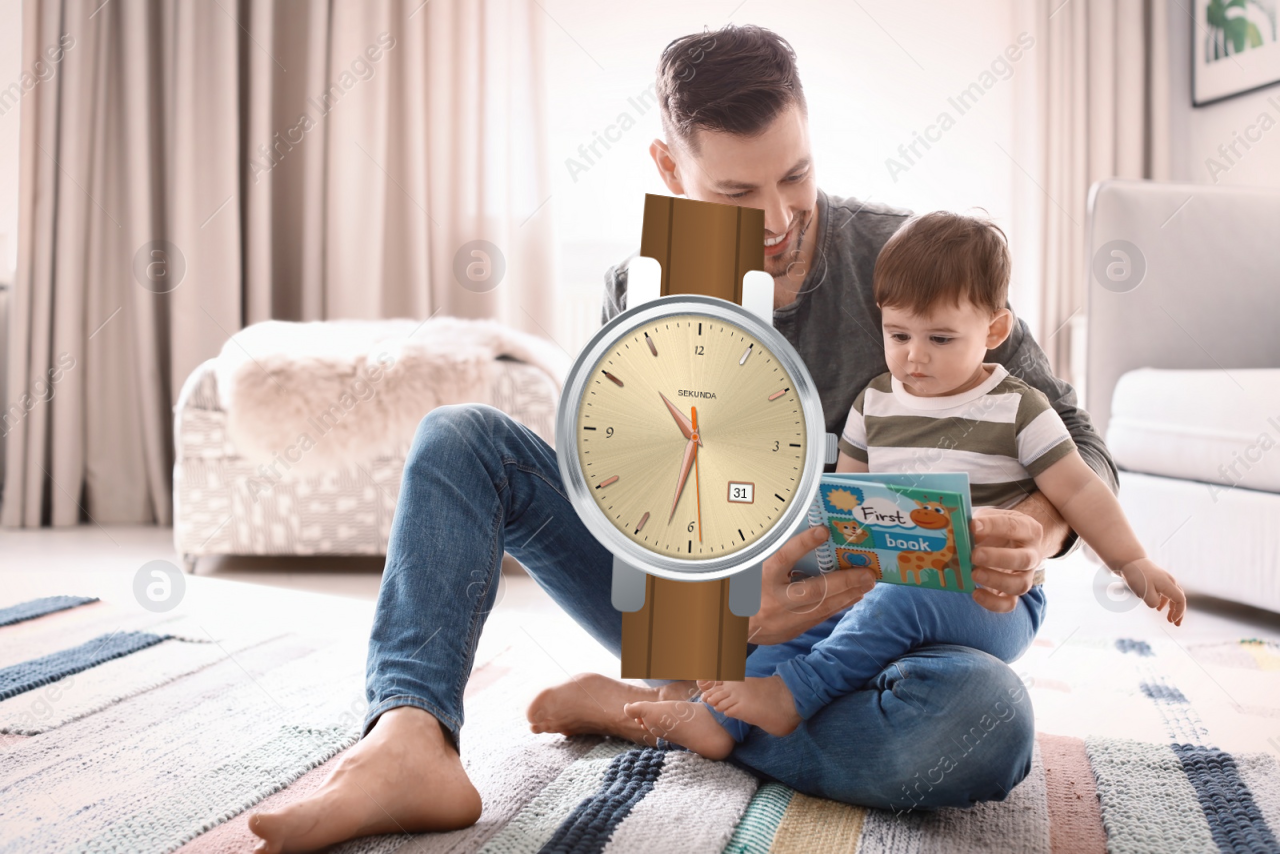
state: 10:32:29
